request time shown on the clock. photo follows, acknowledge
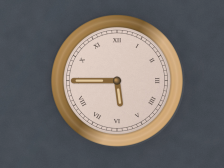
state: 5:45
